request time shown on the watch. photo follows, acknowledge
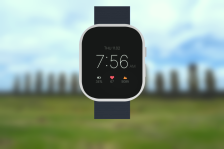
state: 7:56
